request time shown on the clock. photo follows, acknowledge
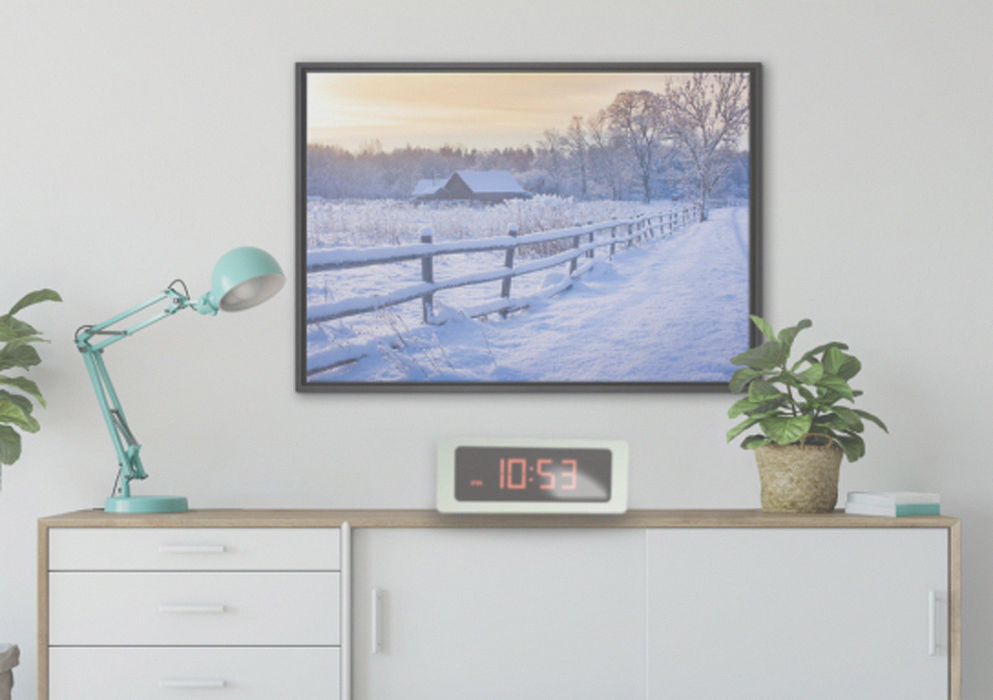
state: 10:53
